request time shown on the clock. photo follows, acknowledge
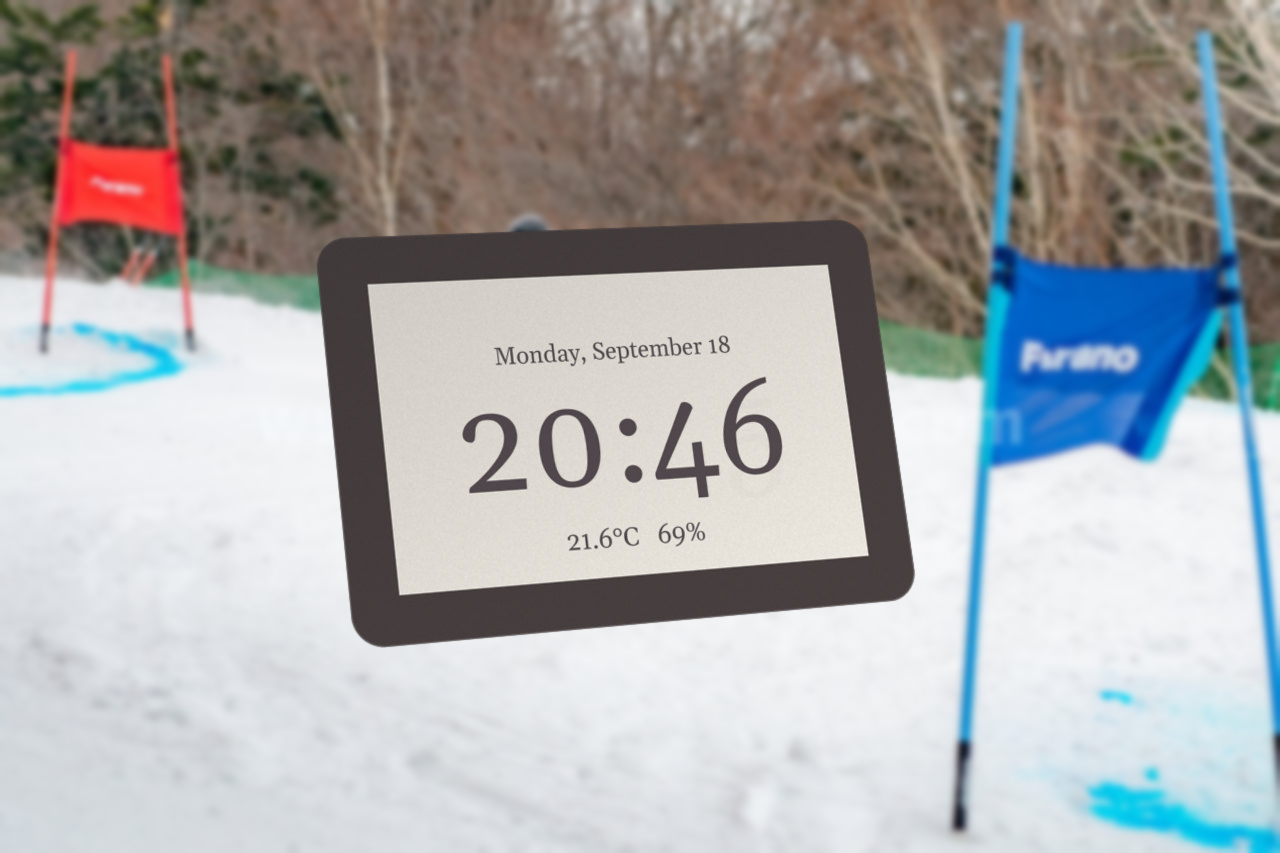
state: 20:46
